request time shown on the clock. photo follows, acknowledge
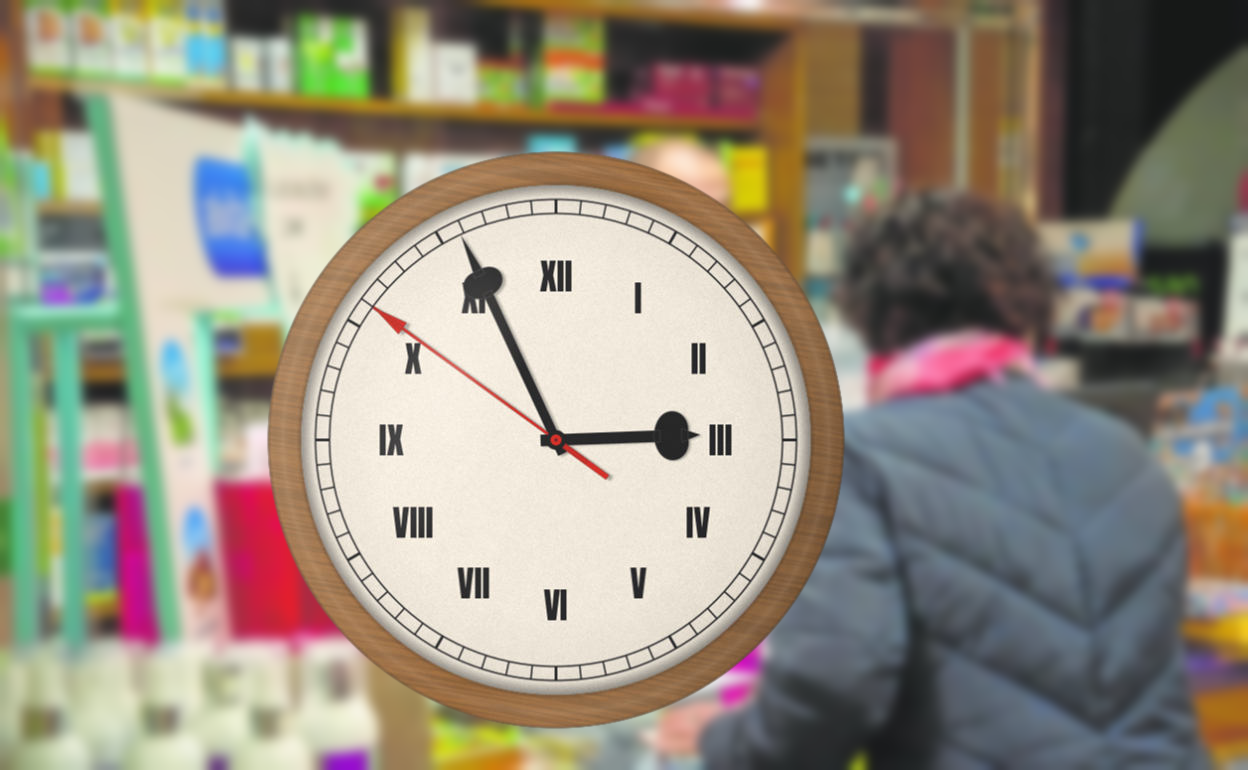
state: 2:55:51
